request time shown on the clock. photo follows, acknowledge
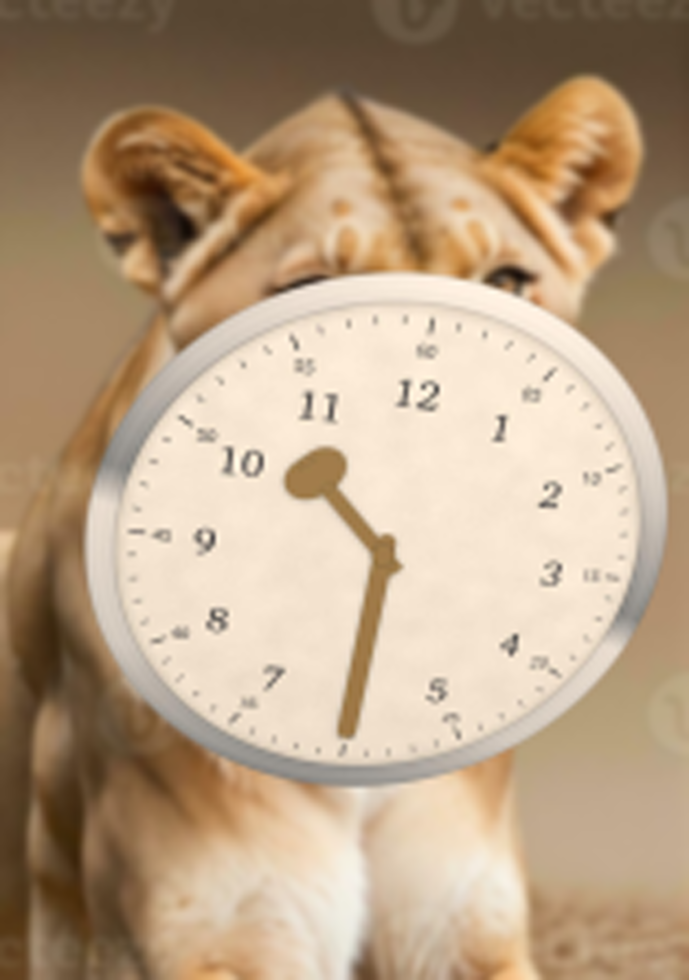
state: 10:30
